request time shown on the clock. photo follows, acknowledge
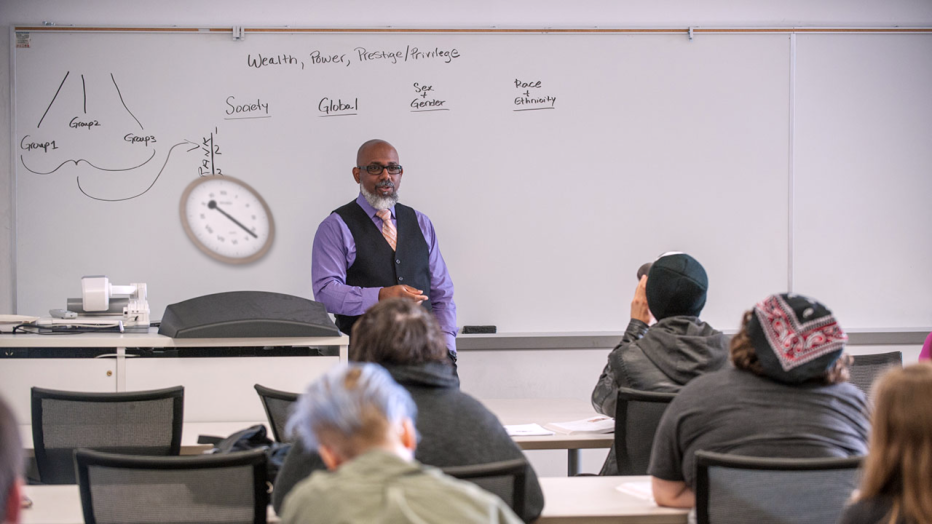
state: 10:22
